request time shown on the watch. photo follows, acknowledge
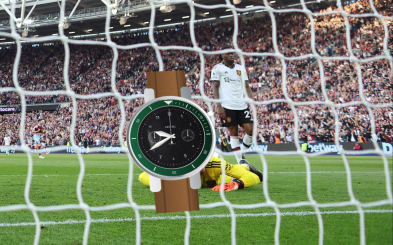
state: 9:40
